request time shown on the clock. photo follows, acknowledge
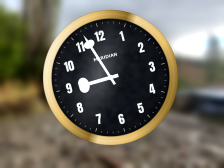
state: 8:57
